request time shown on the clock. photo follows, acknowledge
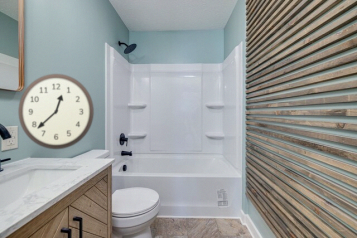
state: 12:38
